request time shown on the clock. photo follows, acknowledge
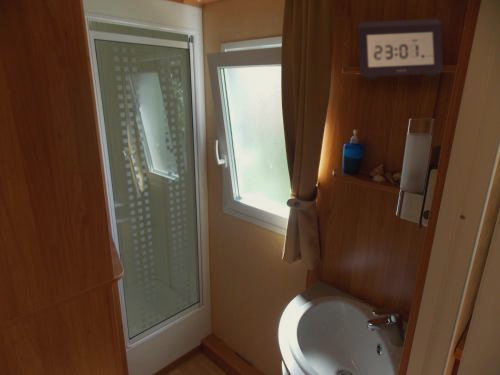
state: 23:01
